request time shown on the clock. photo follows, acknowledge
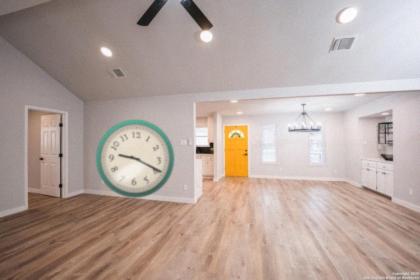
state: 9:19
